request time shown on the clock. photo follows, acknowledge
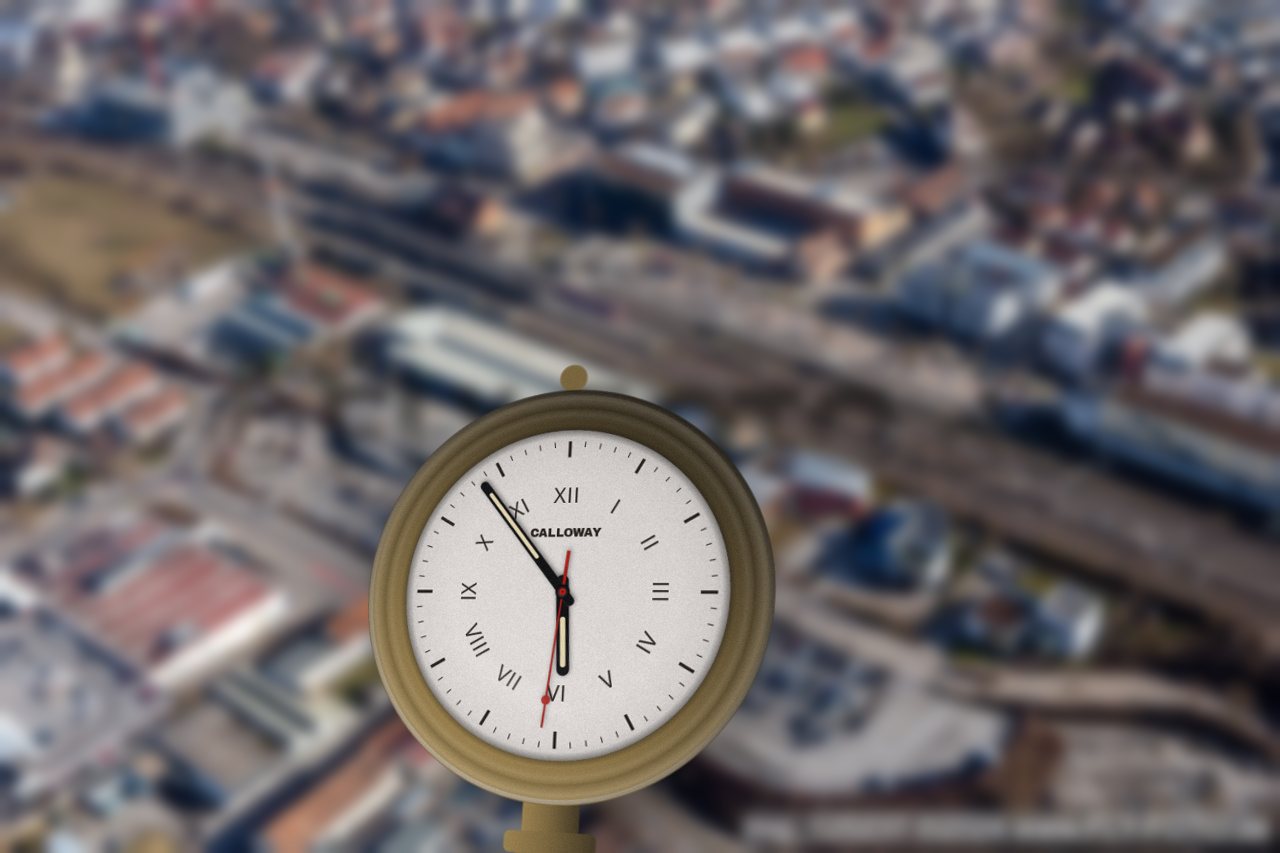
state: 5:53:31
